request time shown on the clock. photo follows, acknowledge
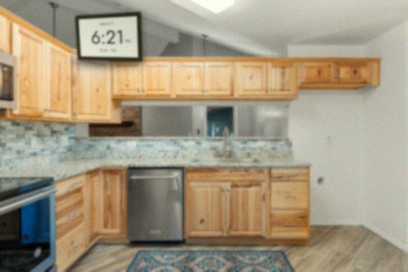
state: 6:21
